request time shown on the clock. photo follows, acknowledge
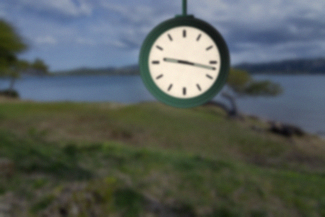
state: 9:17
